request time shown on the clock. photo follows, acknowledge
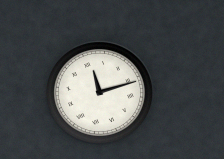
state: 12:16
